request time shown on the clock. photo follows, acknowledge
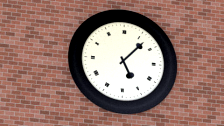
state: 5:07
